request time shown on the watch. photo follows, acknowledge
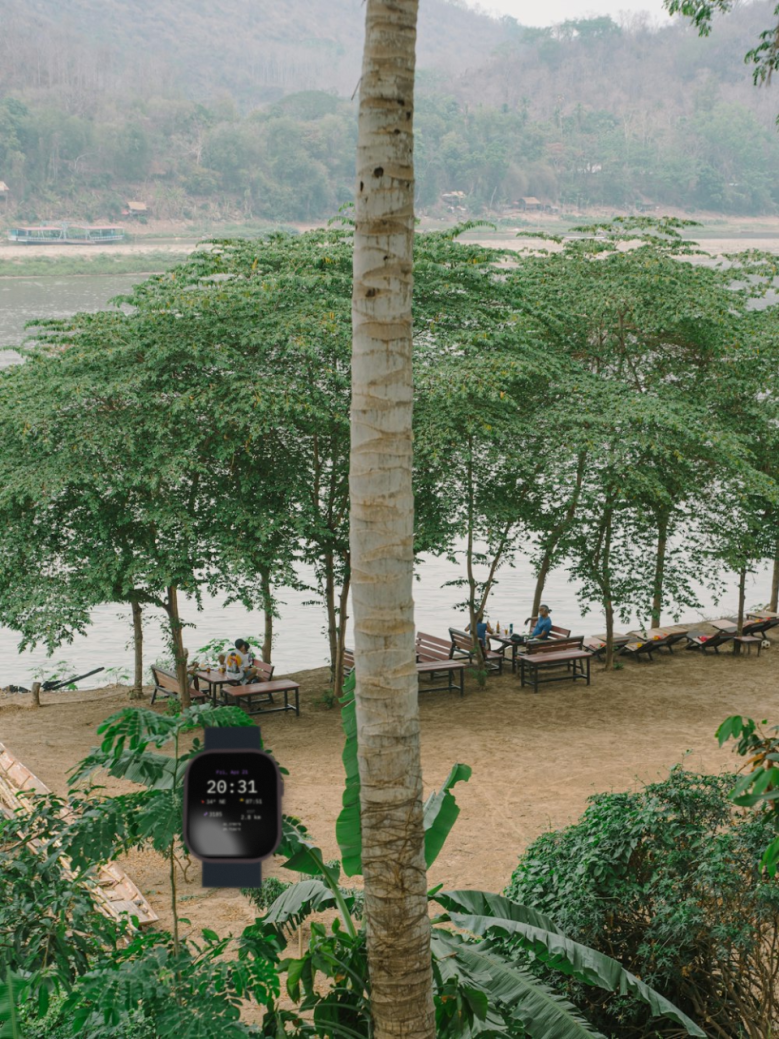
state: 20:31
